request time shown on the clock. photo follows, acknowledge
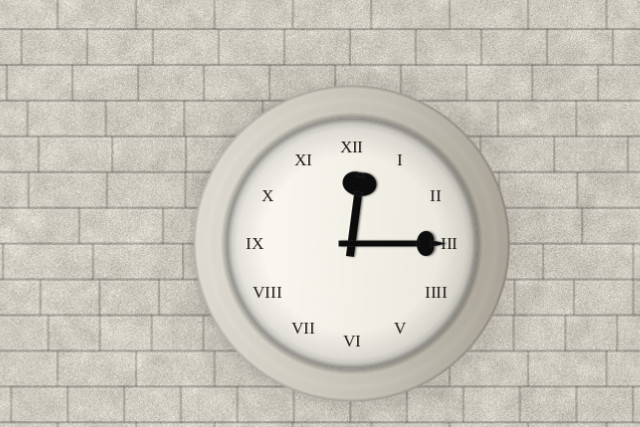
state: 12:15
